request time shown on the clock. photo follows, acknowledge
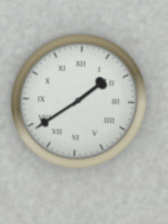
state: 1:39
